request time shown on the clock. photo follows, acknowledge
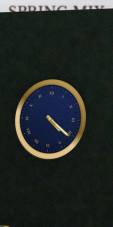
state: 4:21
